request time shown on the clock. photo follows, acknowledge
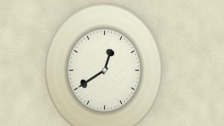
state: 12:40
